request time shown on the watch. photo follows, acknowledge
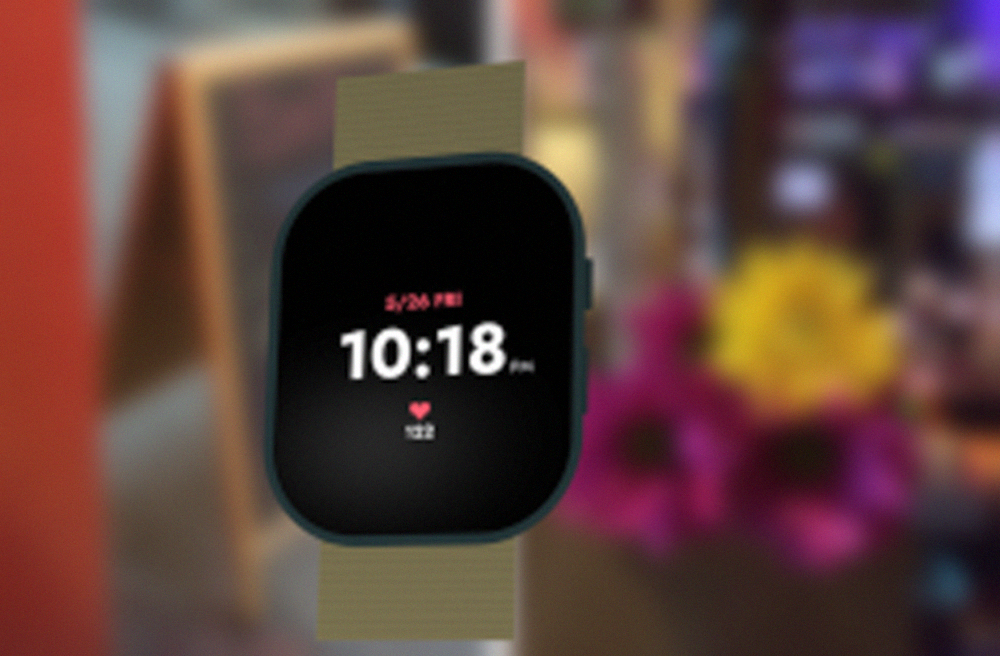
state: 10:18
